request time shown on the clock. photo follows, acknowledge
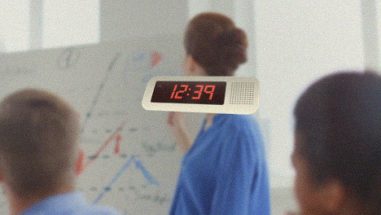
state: 12:39
